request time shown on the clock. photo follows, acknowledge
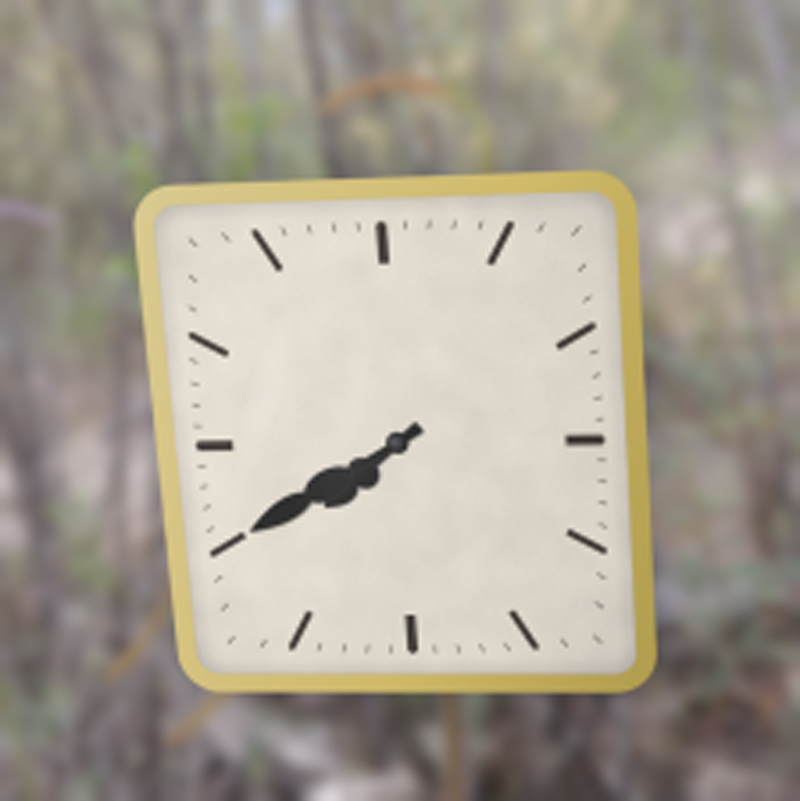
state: 7:40
